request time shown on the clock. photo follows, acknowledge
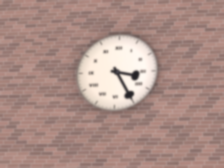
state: 3:25
